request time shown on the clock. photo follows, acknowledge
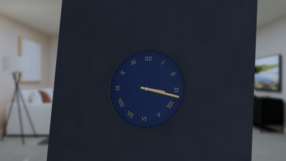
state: 3:17
